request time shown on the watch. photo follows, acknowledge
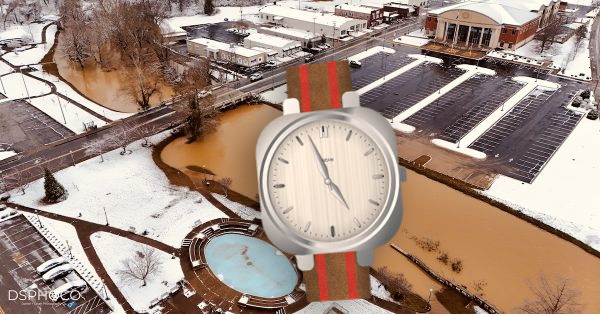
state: 4:57
